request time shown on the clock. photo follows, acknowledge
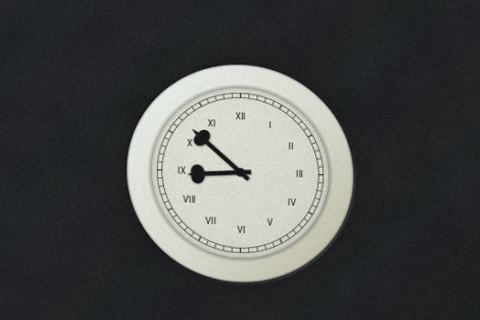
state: 8:52
